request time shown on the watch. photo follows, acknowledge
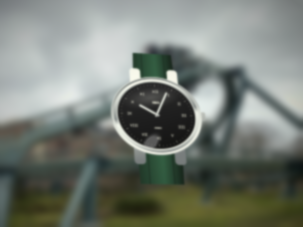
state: 10:04
